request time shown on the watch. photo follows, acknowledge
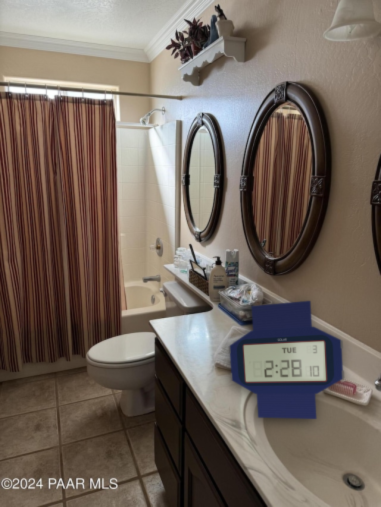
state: 2:28:10
